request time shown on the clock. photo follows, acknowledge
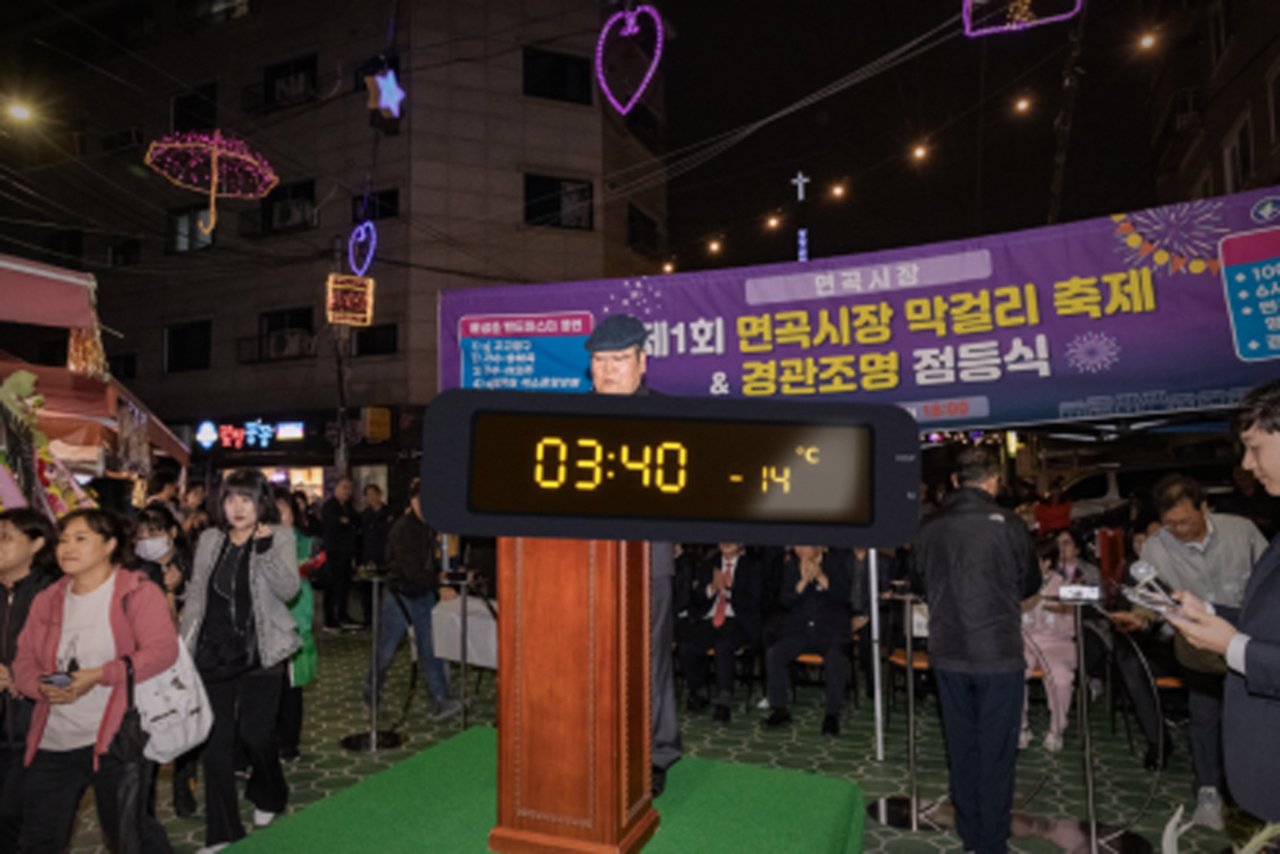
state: 3:40
